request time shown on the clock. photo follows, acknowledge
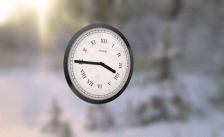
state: 3:45
